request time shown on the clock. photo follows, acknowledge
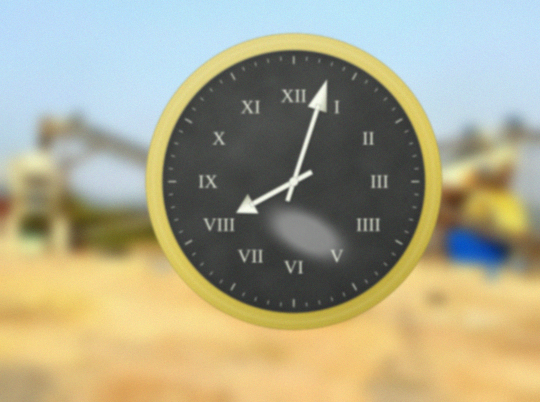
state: 8:03
